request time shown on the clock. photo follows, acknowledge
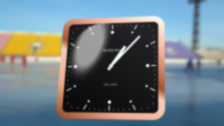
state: 1:07
